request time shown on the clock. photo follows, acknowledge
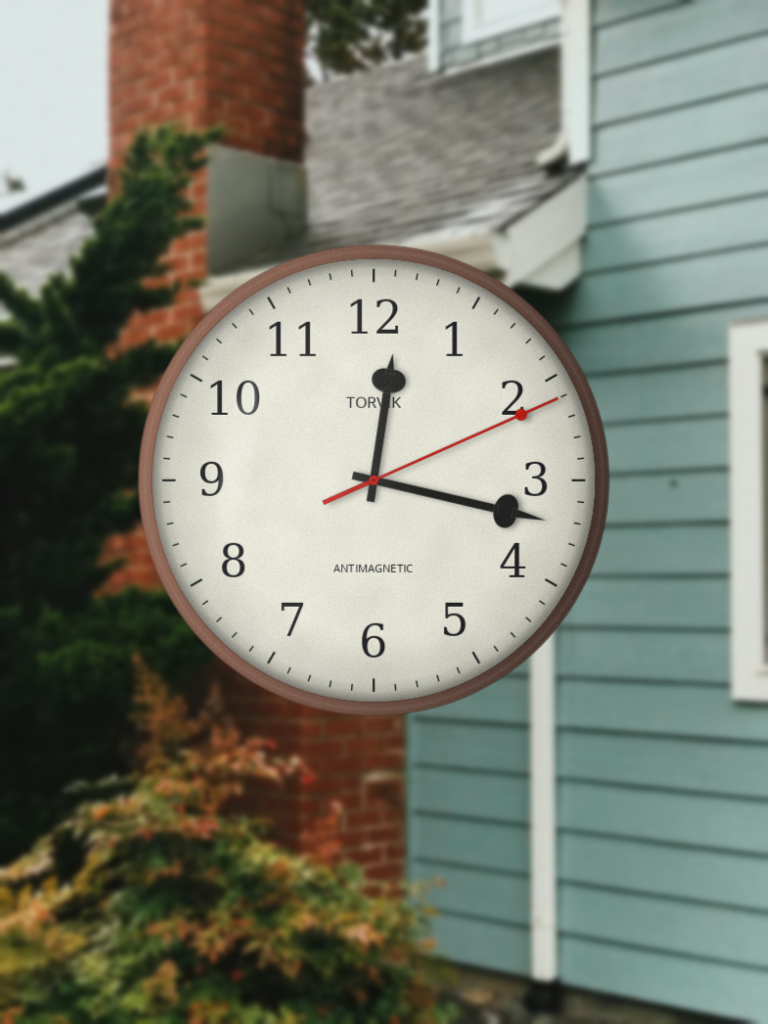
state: 12:17:11
